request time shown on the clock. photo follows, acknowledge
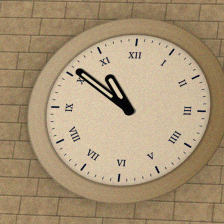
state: 10:51
